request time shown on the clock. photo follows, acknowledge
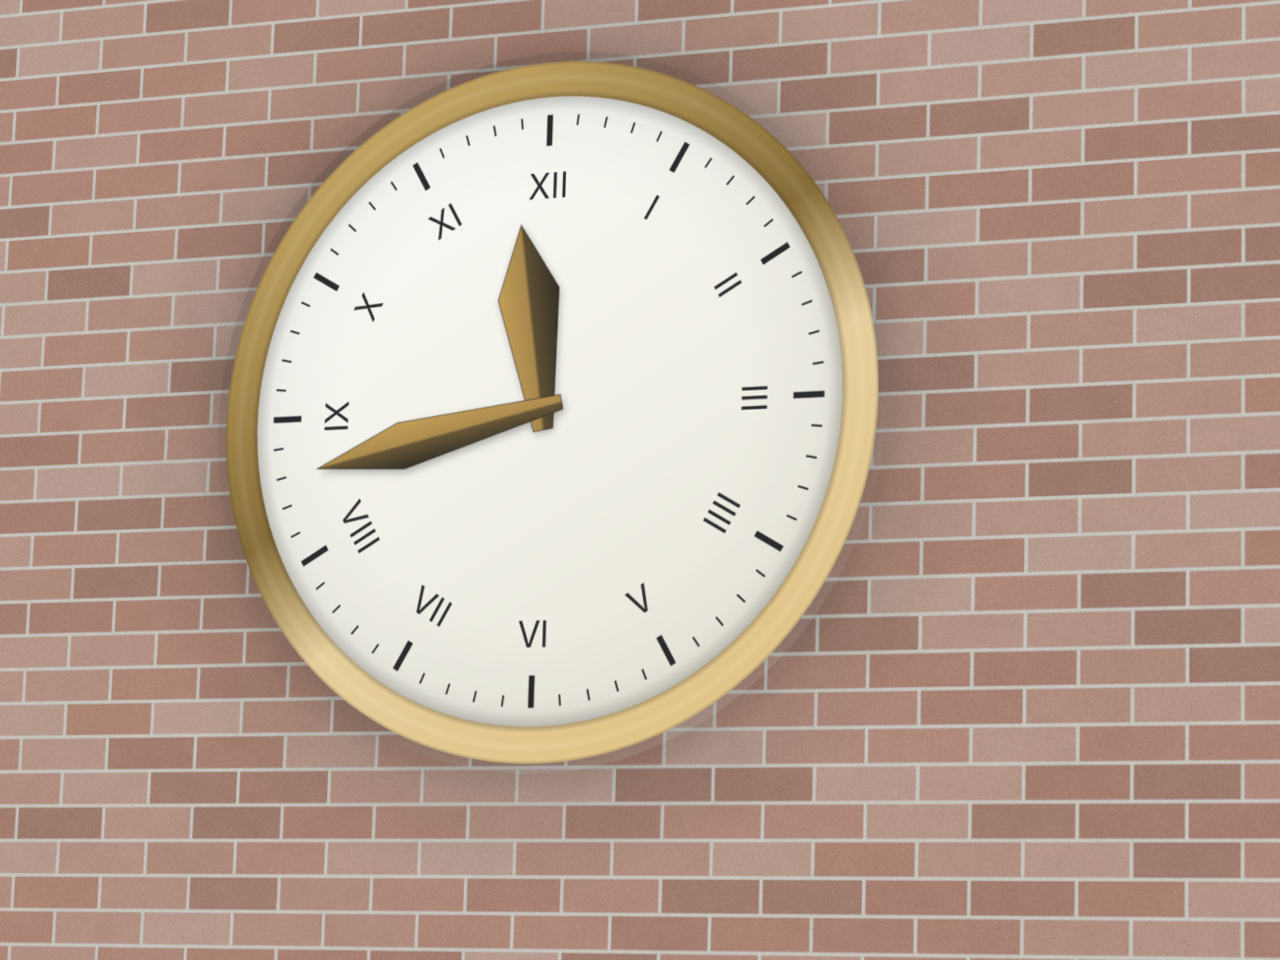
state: 11:43
